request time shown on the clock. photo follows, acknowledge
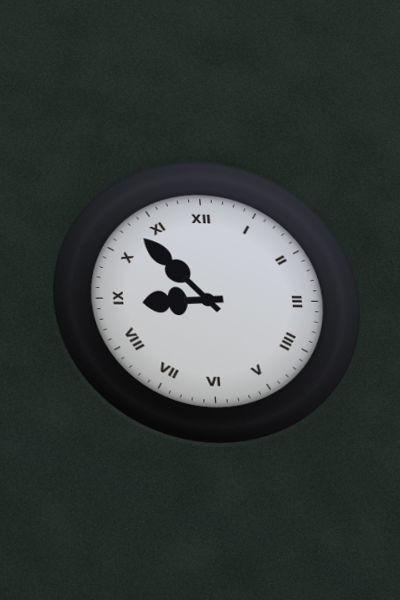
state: 8:53
